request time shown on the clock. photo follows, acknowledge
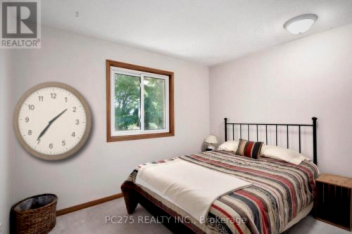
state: 1:36
